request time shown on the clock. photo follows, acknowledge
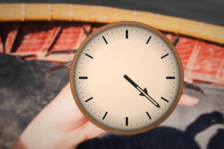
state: 4:22
